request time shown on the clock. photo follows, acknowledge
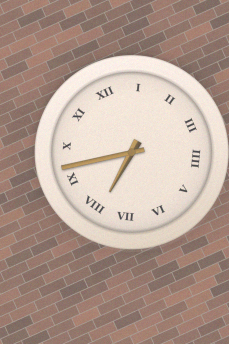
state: 7:47
